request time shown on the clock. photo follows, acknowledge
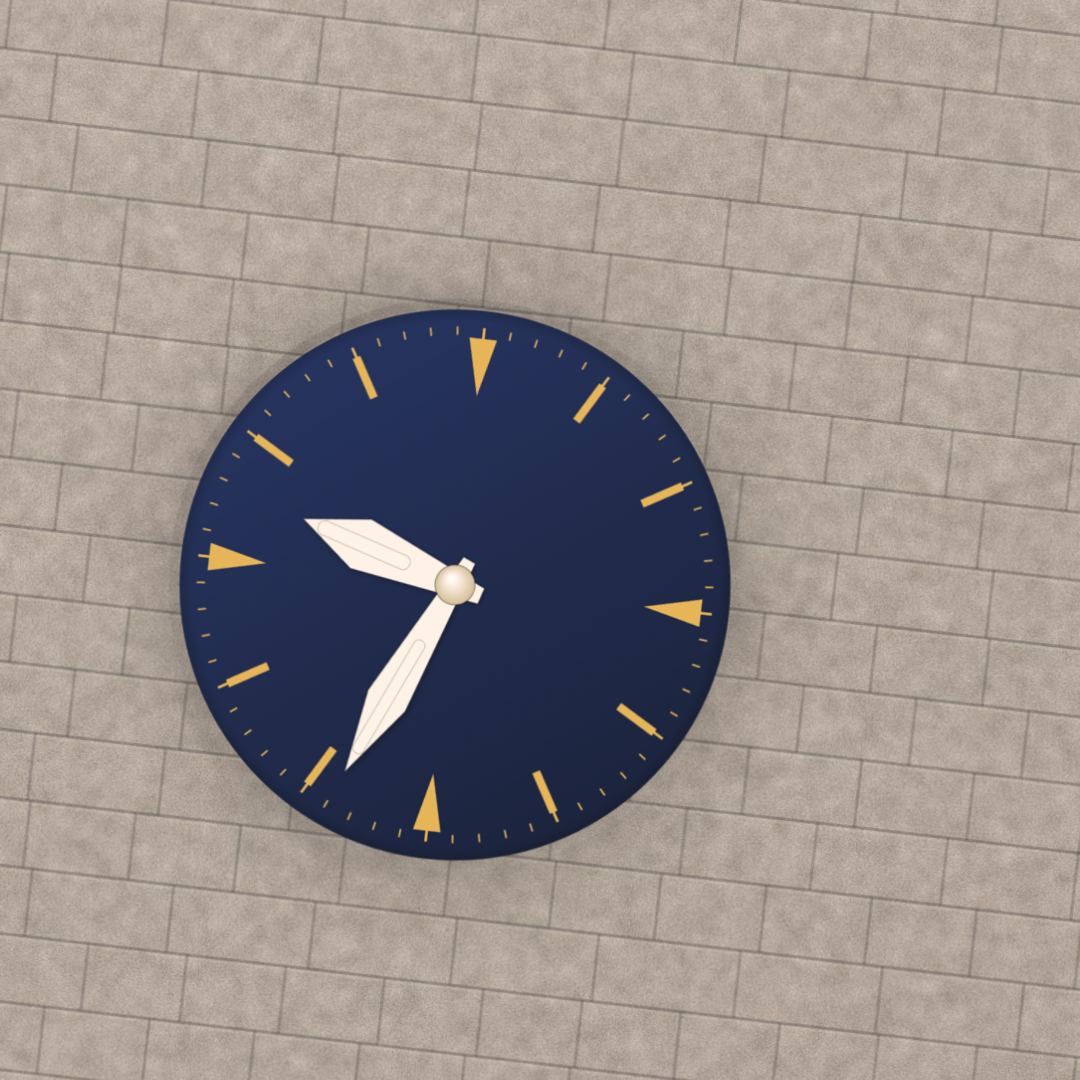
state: 9:34
